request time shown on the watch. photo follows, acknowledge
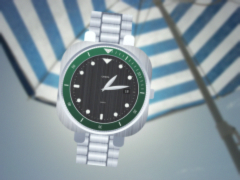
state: 1:13
